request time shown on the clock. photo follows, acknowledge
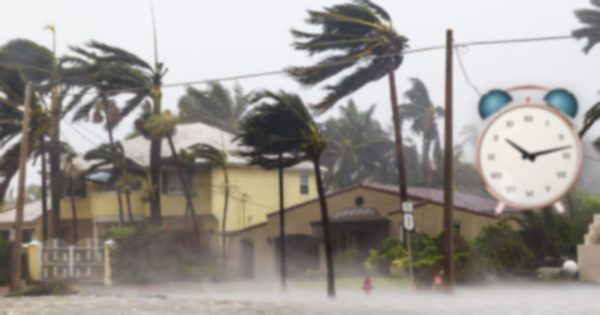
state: 10:13
